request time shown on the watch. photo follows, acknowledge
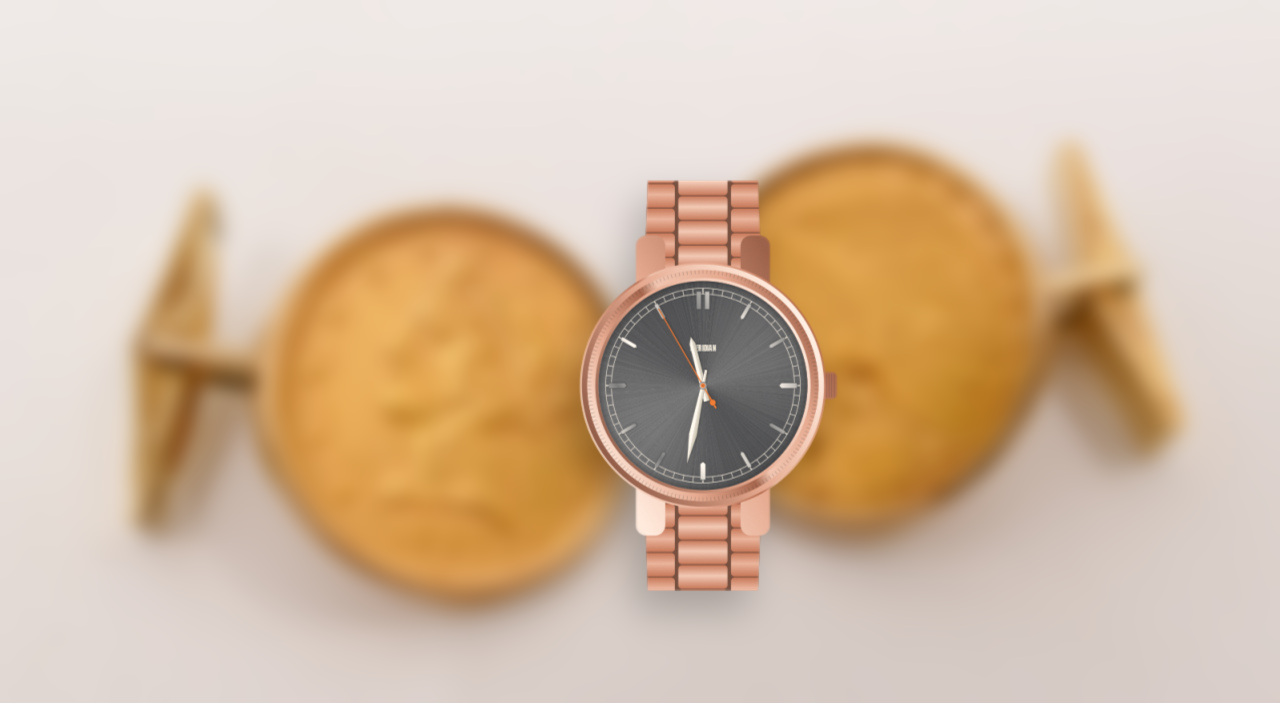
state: 11:31:55
